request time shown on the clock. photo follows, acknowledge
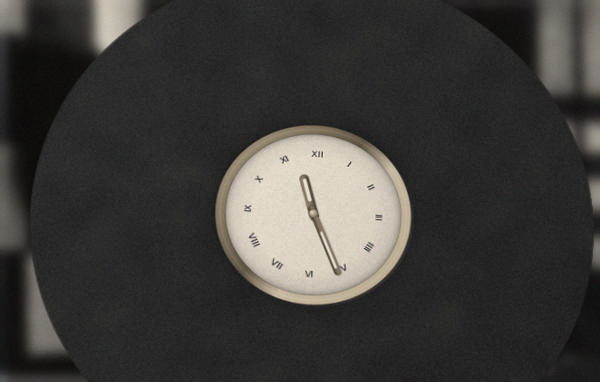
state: 11:26
